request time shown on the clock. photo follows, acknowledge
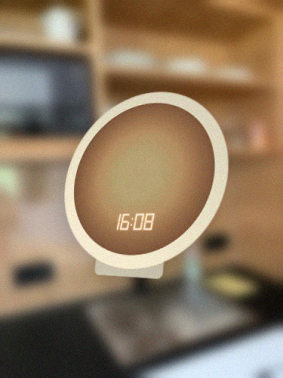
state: 16:08
